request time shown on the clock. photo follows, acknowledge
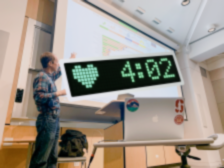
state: 4:02
